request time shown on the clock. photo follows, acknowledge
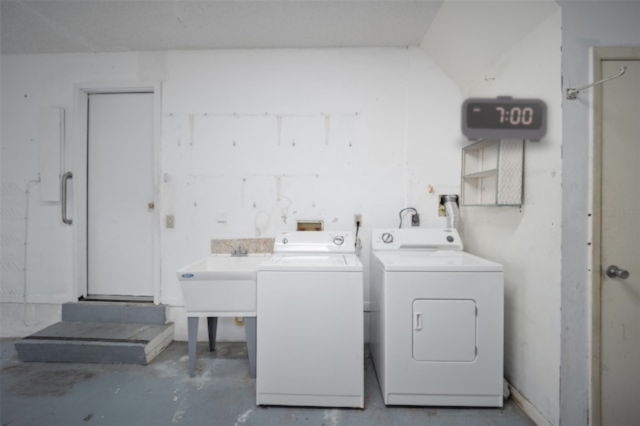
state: 7:00
